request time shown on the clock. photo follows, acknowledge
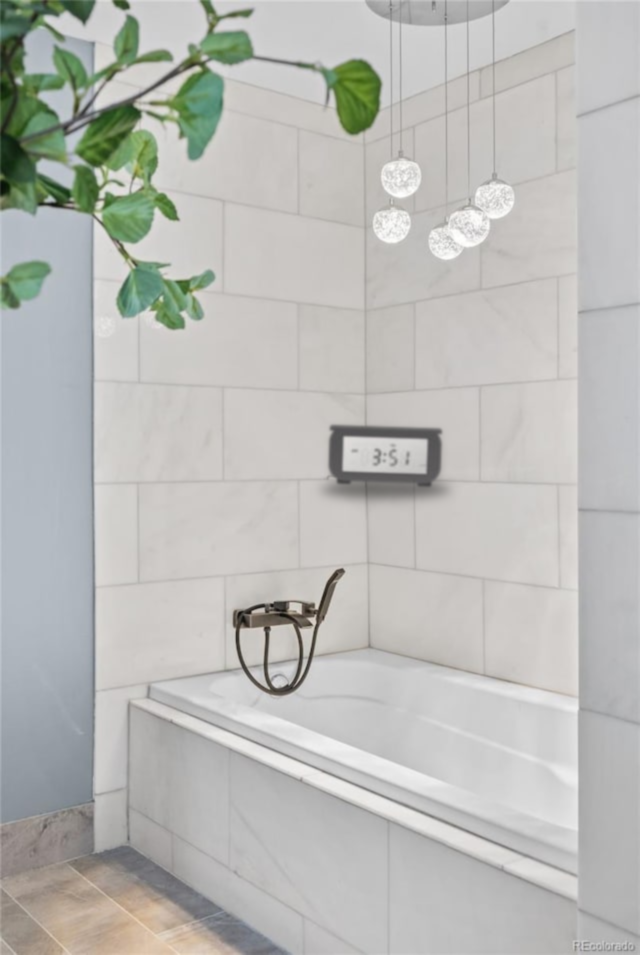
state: 3:51
